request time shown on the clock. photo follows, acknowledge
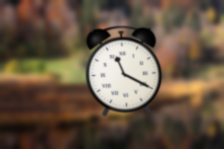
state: 11:20
